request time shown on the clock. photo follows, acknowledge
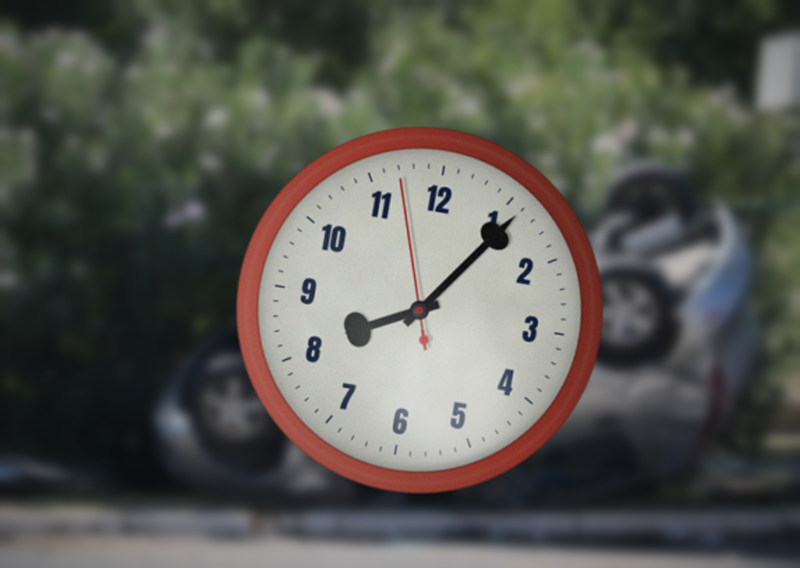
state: 8:05:57
